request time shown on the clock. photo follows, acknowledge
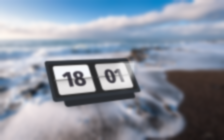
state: 18:01
